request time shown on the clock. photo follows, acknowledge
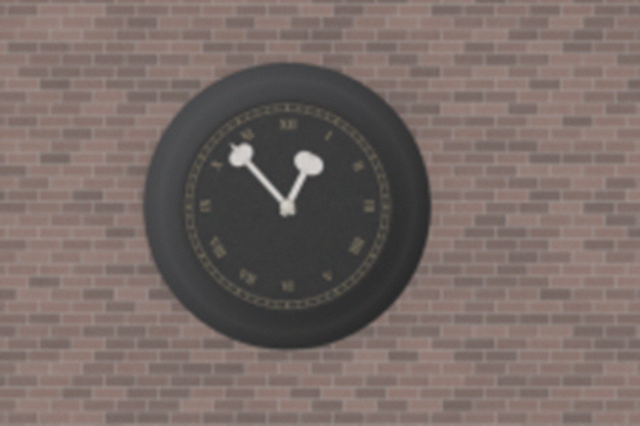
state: 12:53
